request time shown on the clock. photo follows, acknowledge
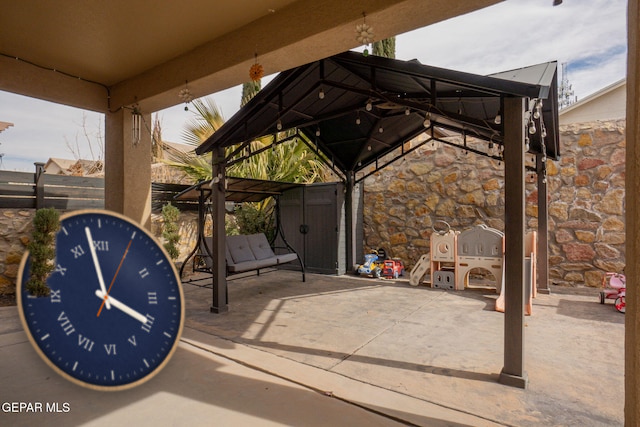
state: 3:58:05
